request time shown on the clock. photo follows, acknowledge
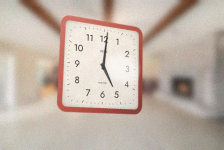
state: 5:01
